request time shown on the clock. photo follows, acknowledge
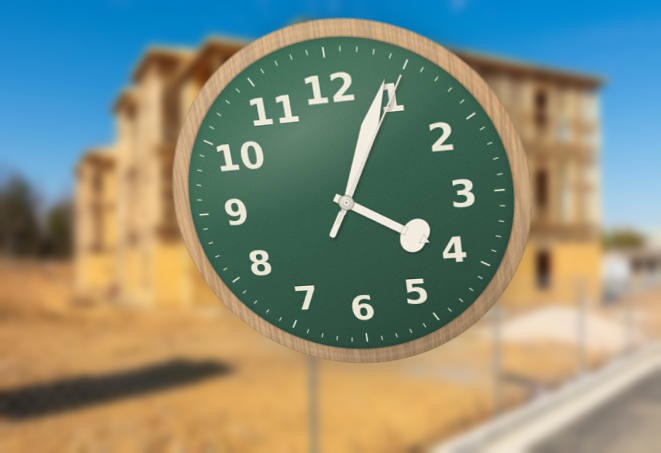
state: 4:04:05
